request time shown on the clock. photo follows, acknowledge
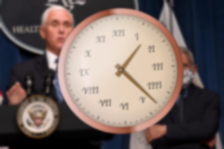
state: 1:23
